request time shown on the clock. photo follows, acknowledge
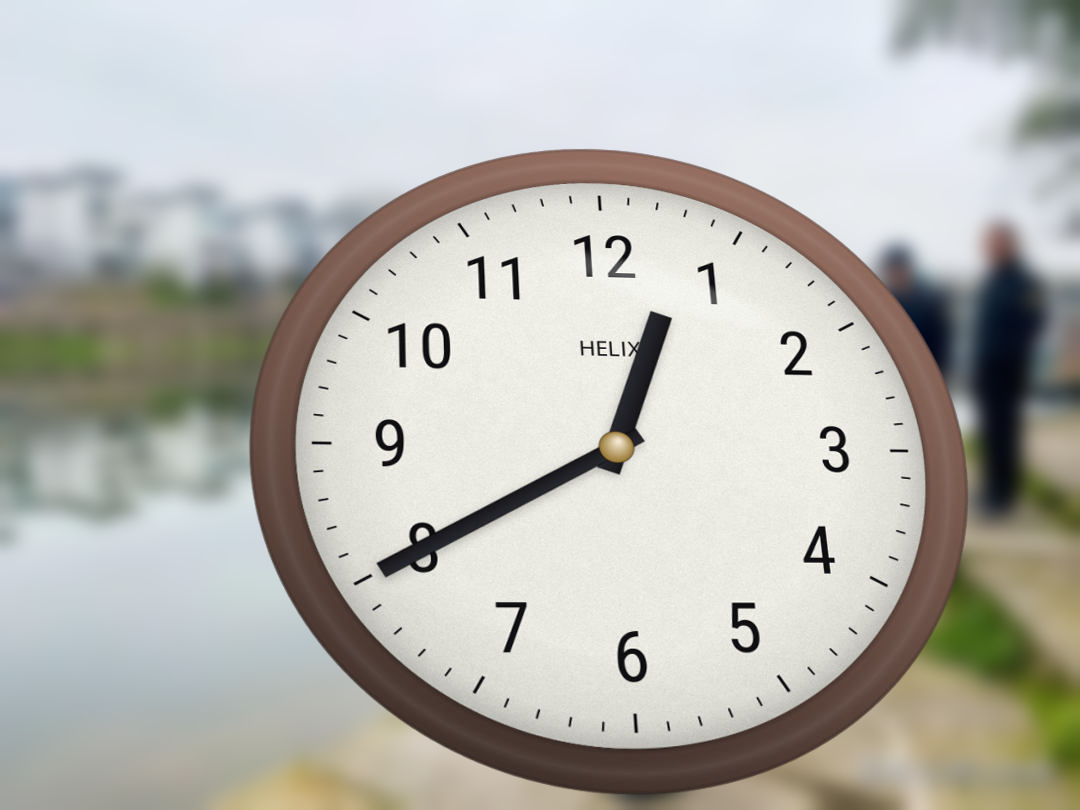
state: 12:40
